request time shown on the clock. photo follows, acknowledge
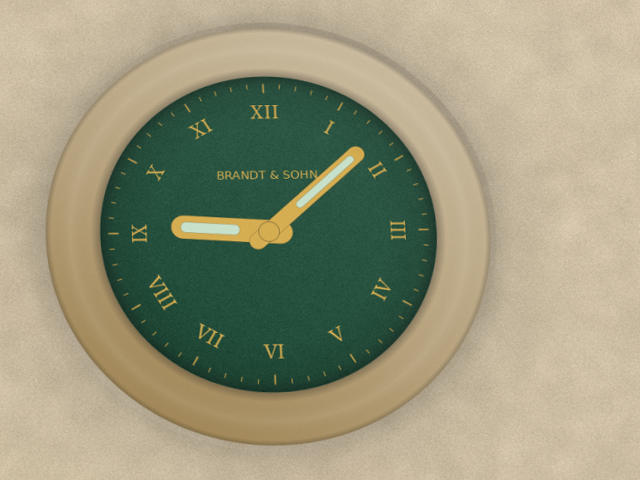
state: 9:08
